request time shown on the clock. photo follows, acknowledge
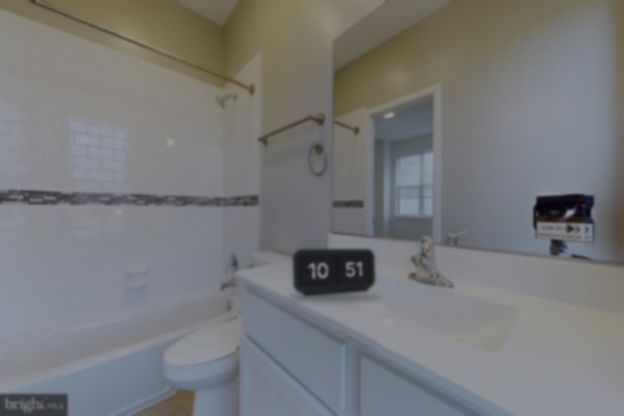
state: 10:51
